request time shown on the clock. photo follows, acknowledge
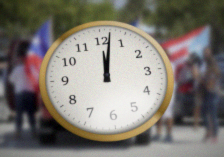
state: 12:02
